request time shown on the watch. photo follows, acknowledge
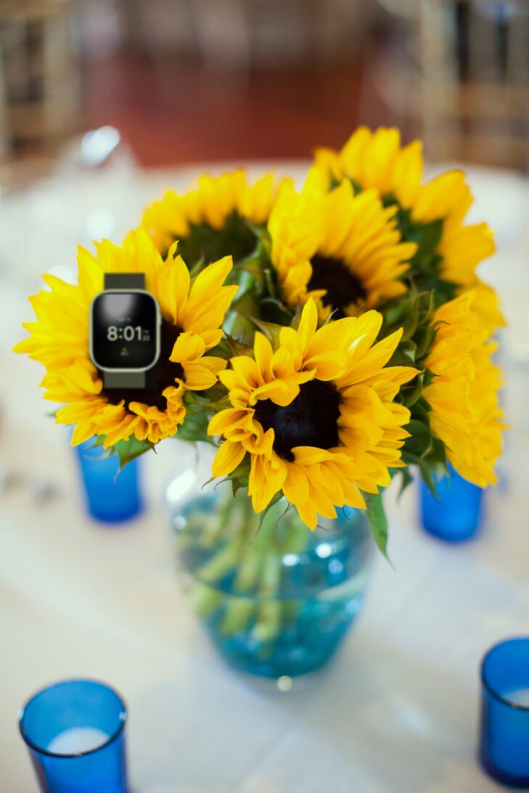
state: 8:01
